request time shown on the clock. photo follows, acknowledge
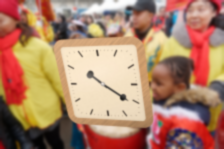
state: 10:21
